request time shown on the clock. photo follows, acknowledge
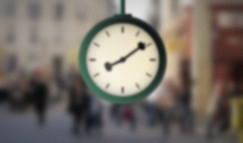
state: 8:09
